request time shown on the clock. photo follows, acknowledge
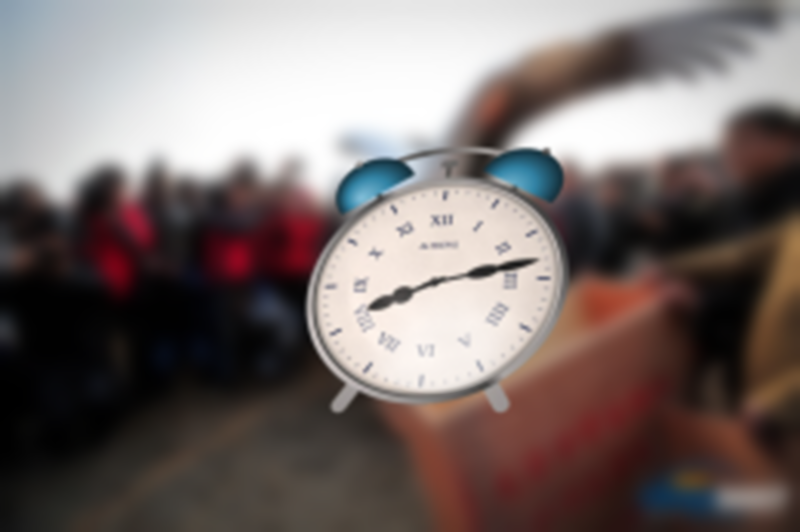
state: 8:13
